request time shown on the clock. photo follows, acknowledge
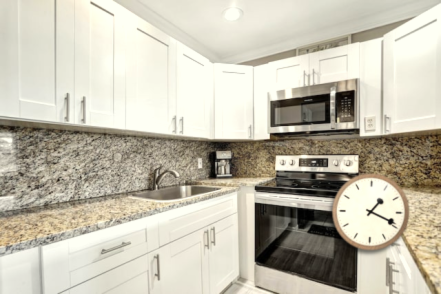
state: 1:19
